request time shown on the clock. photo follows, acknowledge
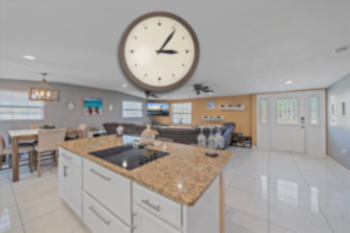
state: 3:06
